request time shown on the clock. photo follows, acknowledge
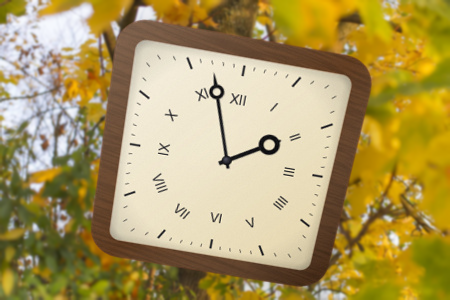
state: 1:57
